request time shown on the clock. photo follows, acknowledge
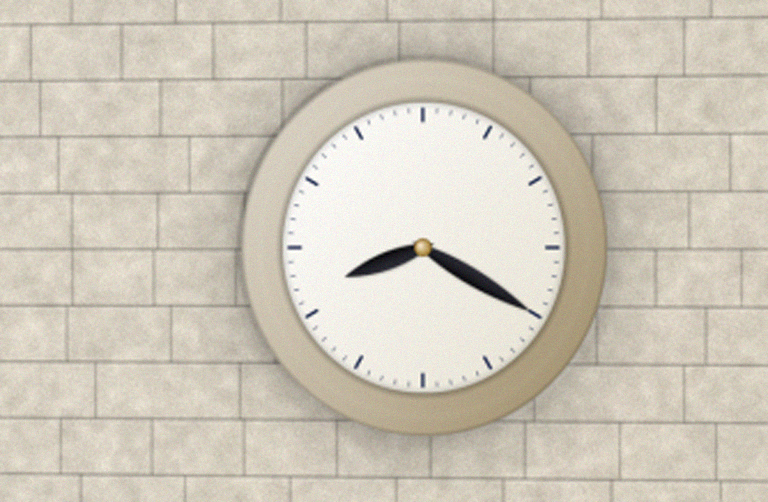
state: 8:20
